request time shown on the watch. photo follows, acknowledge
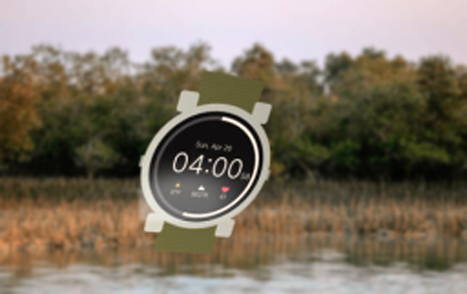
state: 4:00
